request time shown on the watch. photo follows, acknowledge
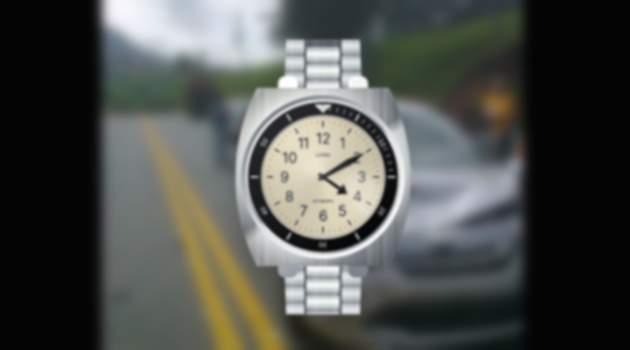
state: 4:10
